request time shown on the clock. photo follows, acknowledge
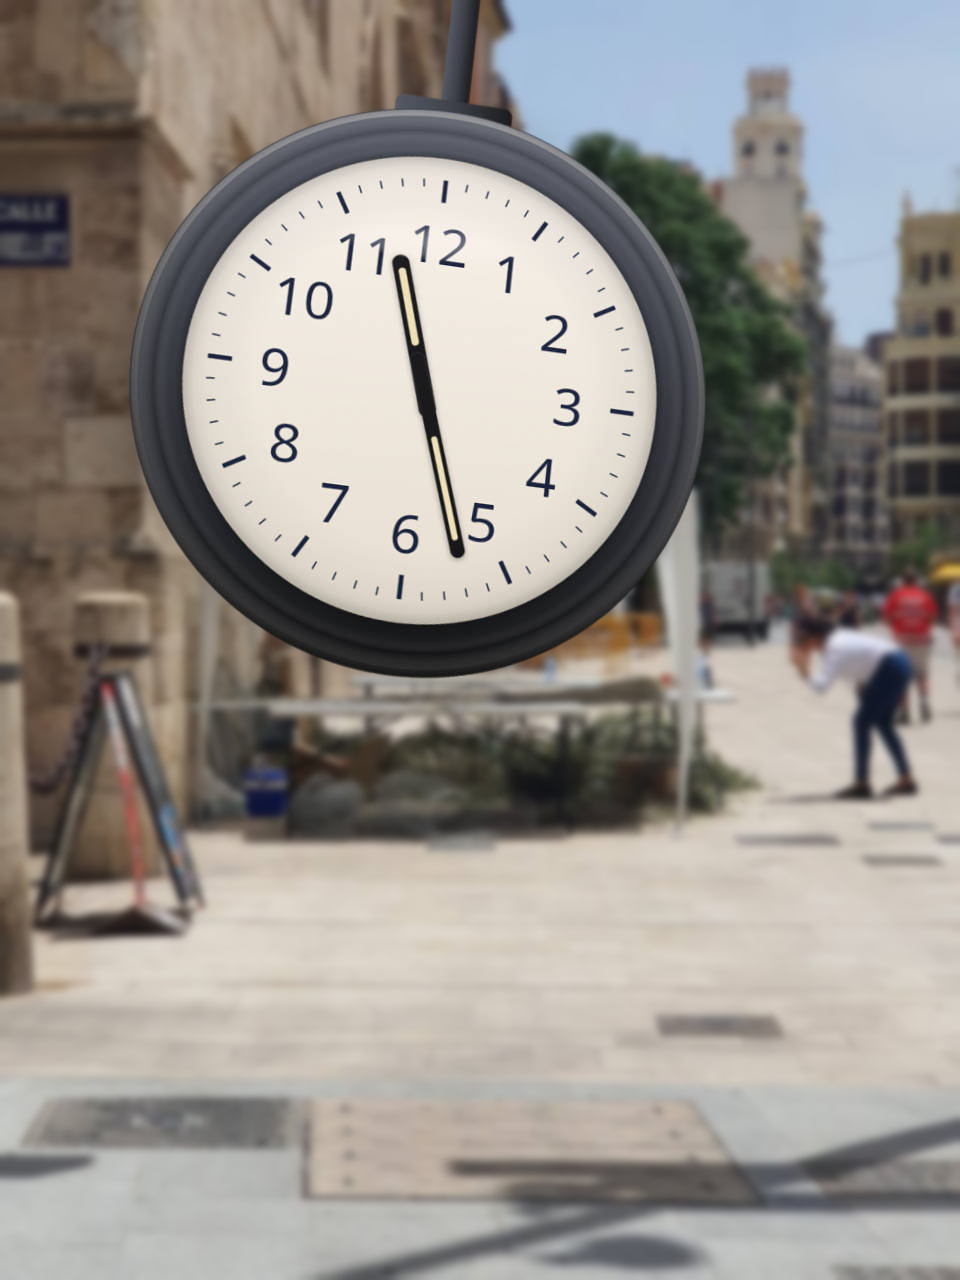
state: 11:27
